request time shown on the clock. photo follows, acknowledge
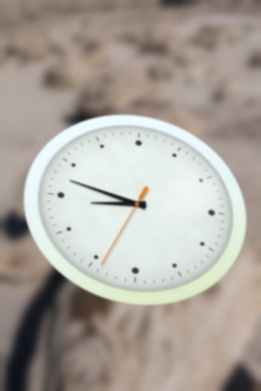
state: 8:47:34
